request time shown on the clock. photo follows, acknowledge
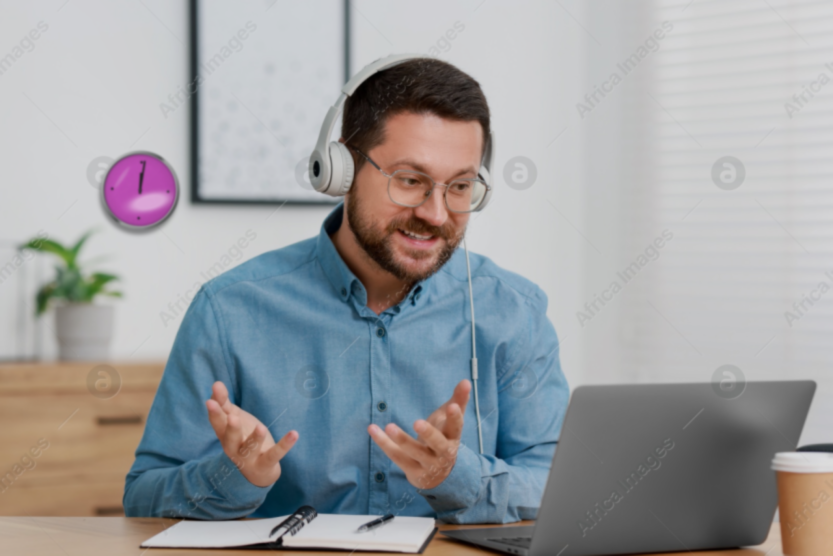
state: 12:01
